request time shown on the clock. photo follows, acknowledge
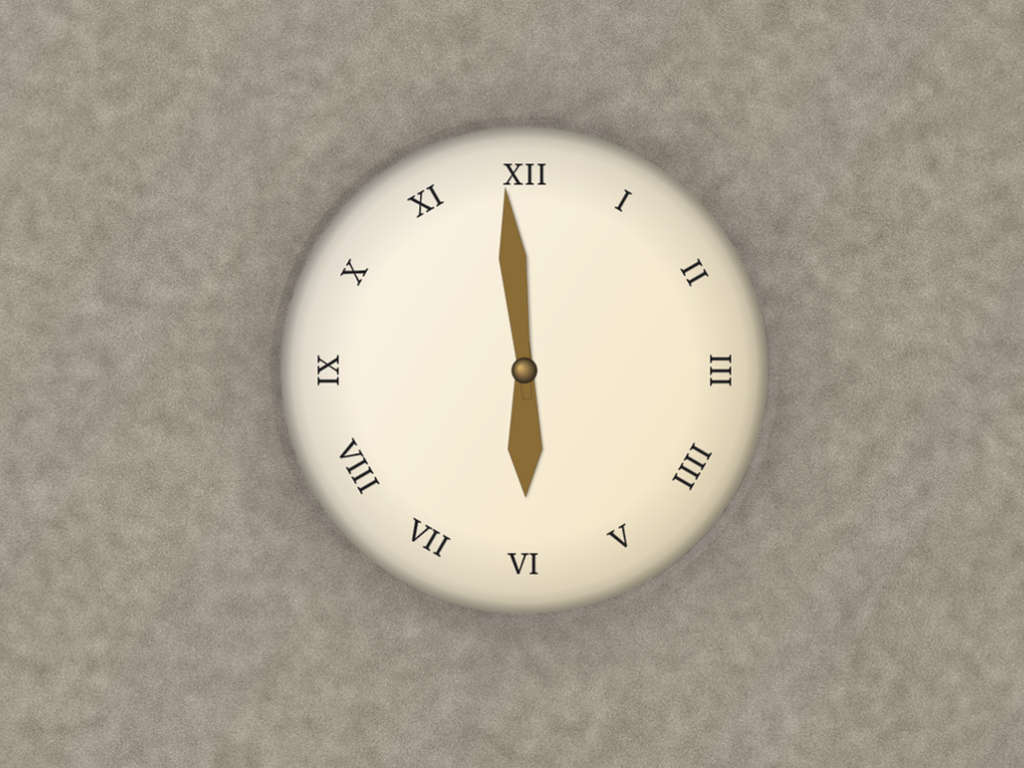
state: 5:59
